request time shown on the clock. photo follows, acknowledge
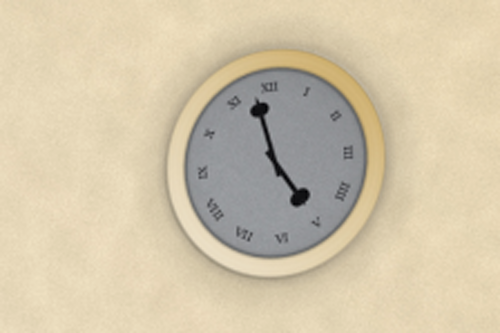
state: 4:58
